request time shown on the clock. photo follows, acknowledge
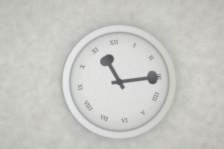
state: 11:15
